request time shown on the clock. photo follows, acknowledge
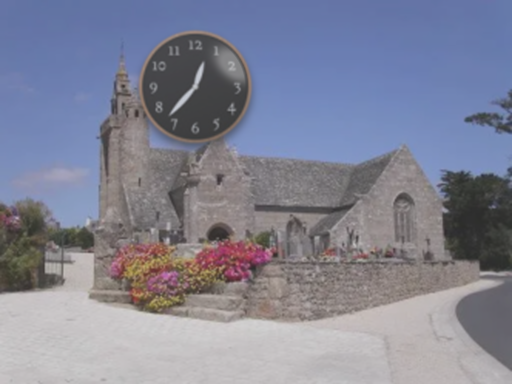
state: 12:37
